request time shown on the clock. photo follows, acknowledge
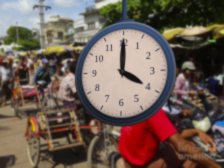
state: 4:00
